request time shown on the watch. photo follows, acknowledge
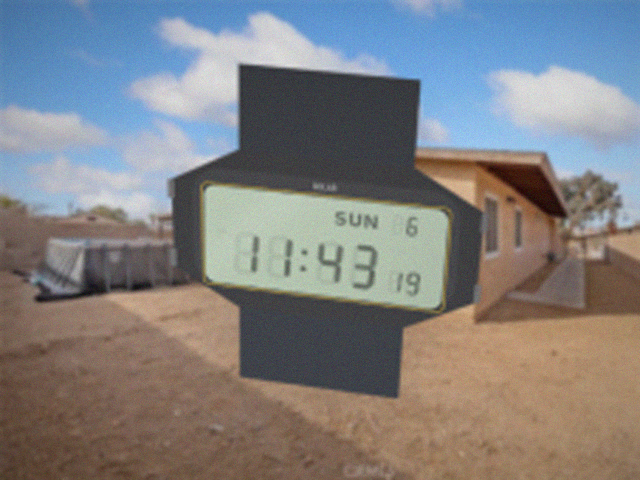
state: 11:43:19
